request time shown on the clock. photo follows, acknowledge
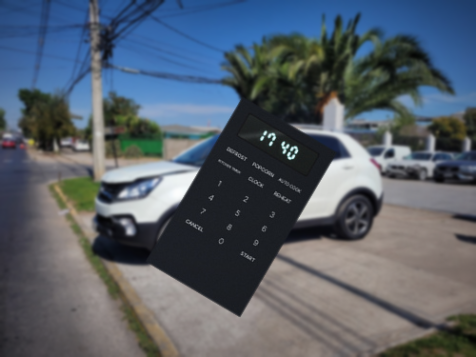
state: 17:40
